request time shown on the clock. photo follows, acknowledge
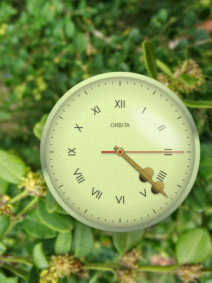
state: 4:22:15
